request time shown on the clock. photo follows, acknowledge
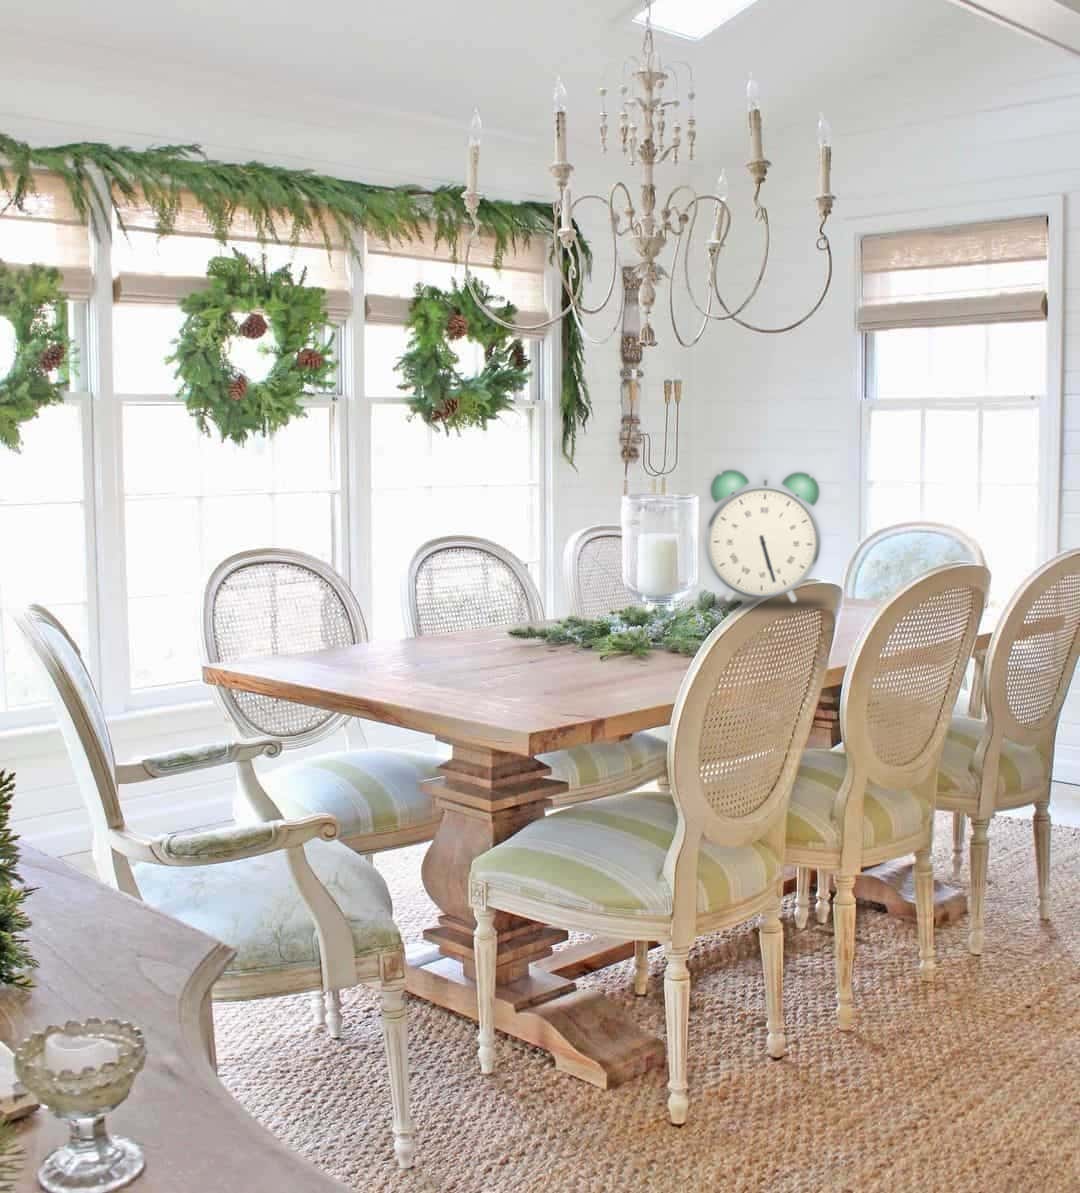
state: 5:27
